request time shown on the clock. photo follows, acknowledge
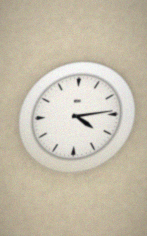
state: 4:14
